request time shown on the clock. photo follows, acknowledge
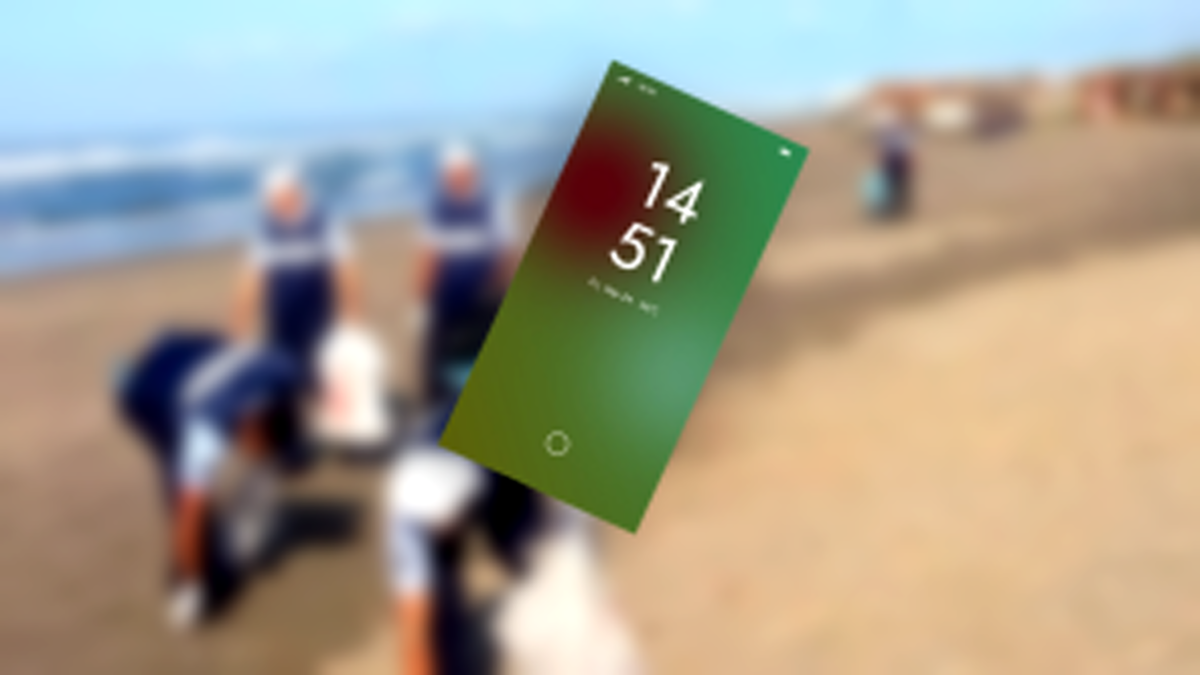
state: 14:51
